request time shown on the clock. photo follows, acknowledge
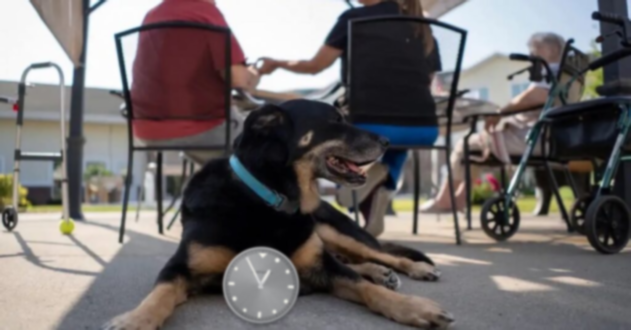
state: 12:55
